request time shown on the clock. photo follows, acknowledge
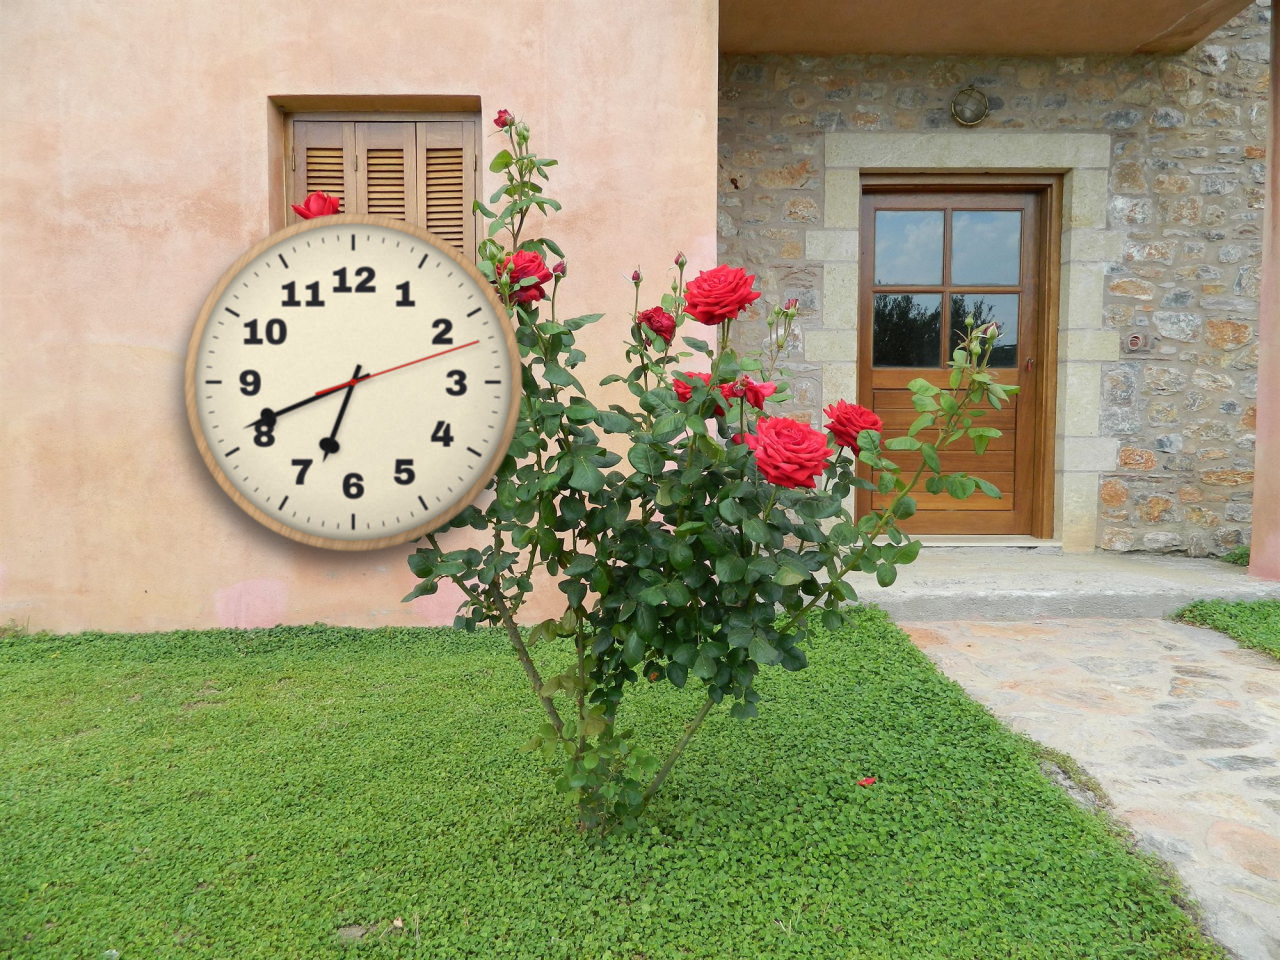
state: 6:41:12
